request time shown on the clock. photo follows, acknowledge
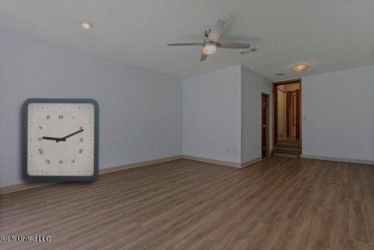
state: 9:11
